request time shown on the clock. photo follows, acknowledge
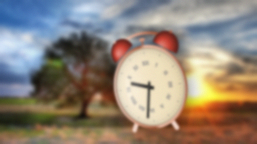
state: 9:32
